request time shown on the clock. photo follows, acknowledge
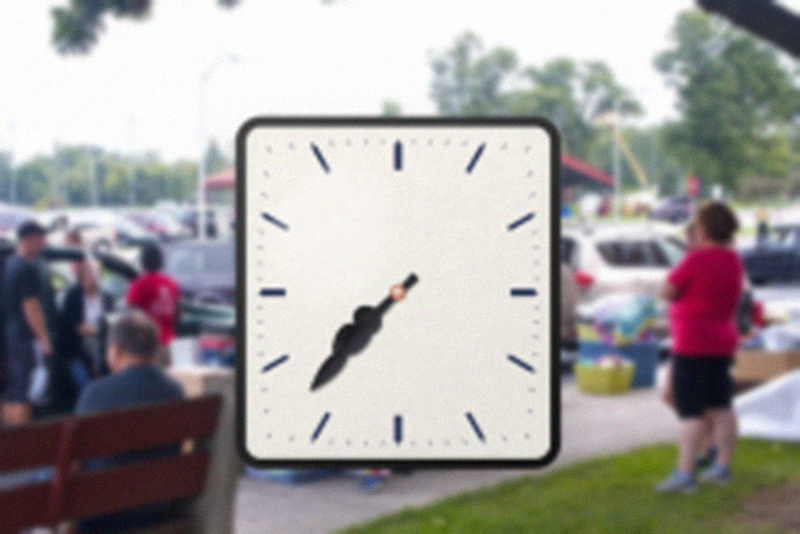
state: 7:37
